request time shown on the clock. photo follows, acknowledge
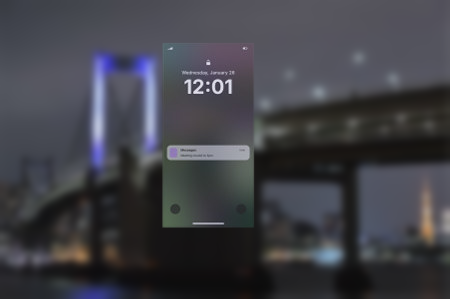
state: 12:01
